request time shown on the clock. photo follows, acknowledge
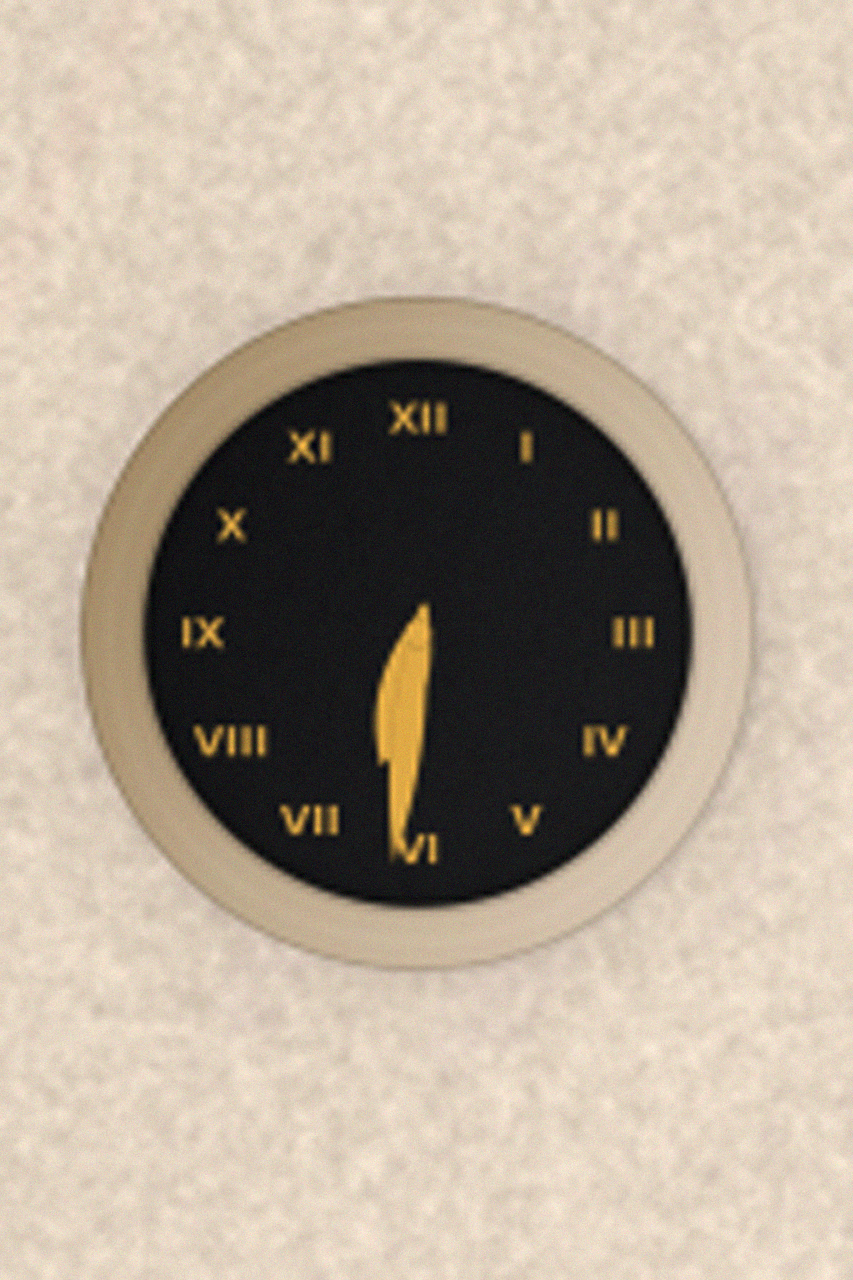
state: 6:31
